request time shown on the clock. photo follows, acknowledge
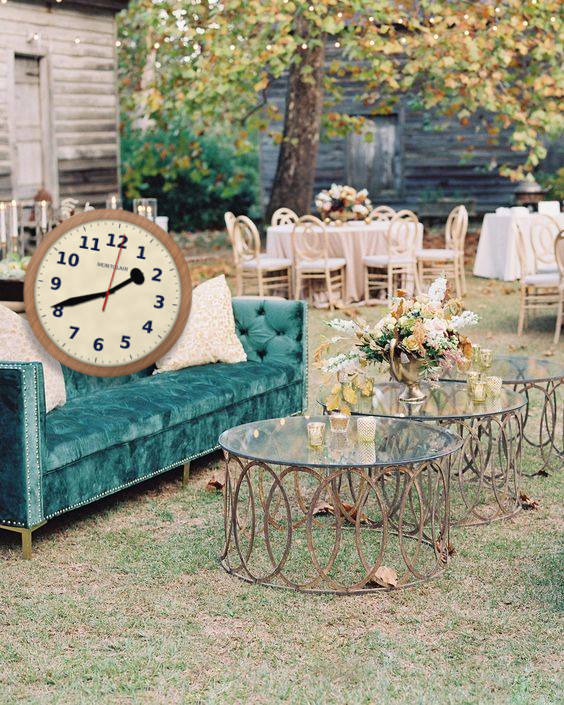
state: 1:41:01
